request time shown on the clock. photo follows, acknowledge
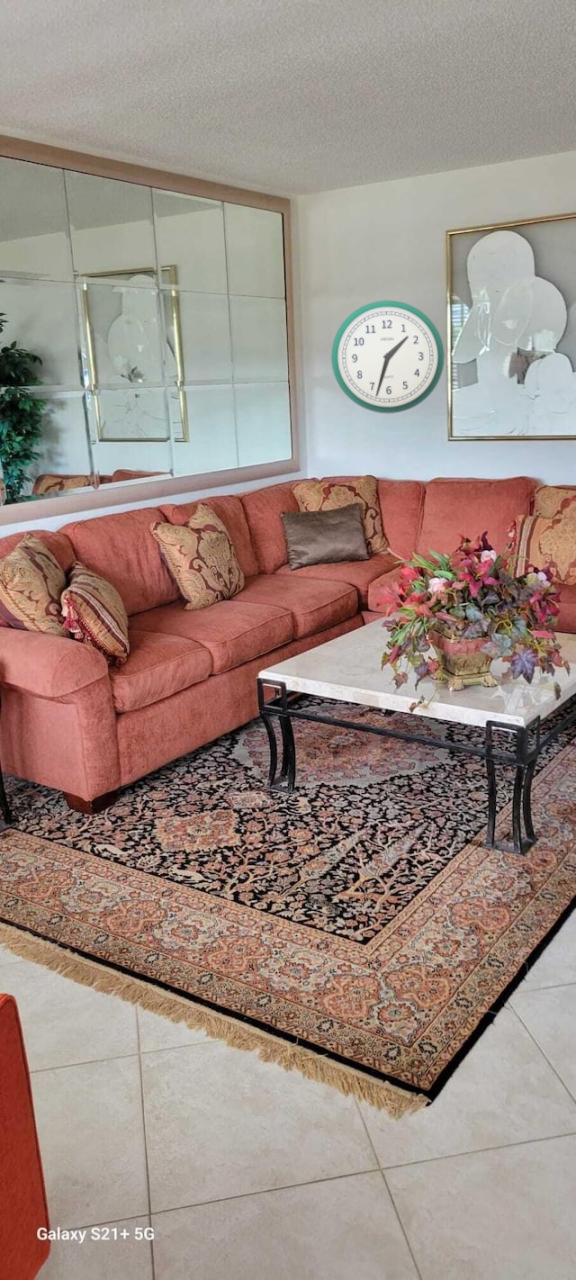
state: 1:33
